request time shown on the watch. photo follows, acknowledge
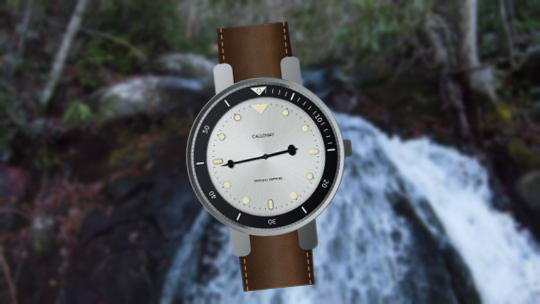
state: 2:44
